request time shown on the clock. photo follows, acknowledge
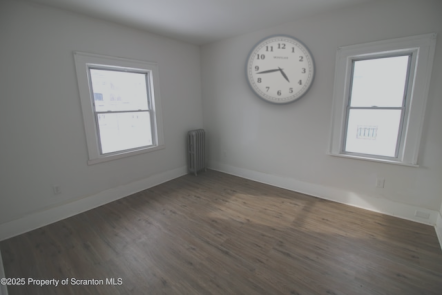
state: 4:43
